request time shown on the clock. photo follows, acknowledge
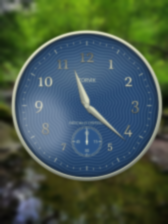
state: 11:22
